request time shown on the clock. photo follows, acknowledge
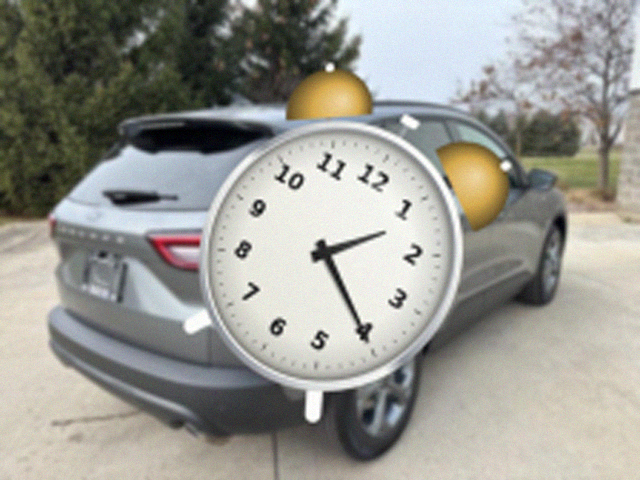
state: 1:20
